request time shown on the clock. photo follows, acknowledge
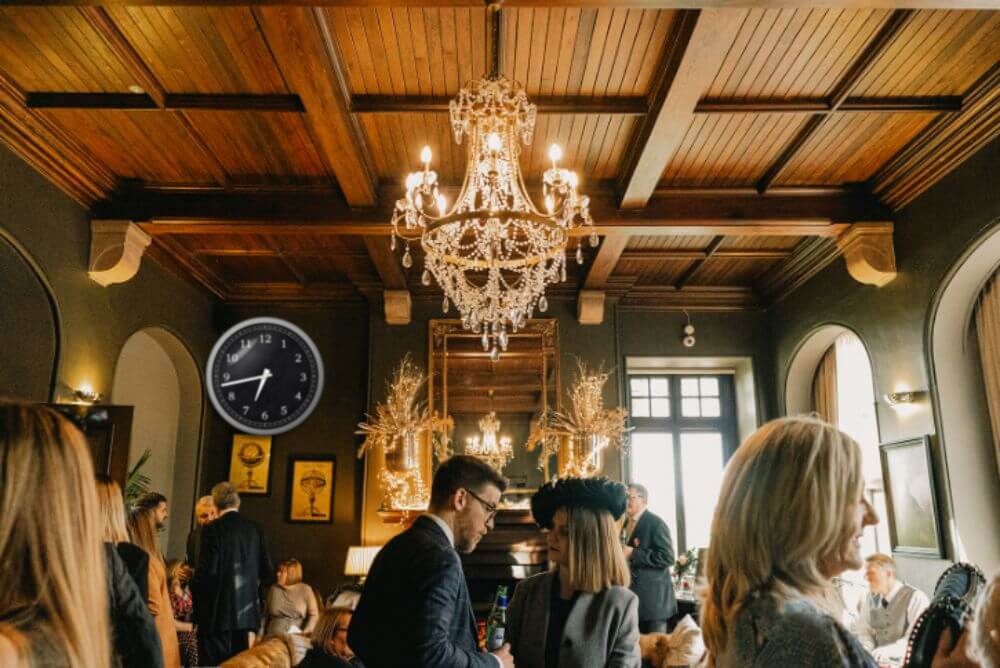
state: 6:43
